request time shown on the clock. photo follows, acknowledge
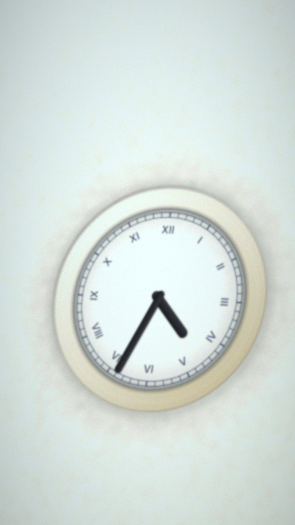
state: 4:34
